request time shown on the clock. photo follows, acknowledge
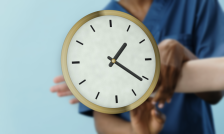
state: 1:21
